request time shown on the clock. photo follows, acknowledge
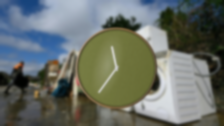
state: 11:36
